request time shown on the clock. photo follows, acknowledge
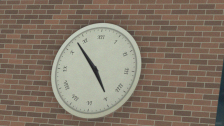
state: 4:53
